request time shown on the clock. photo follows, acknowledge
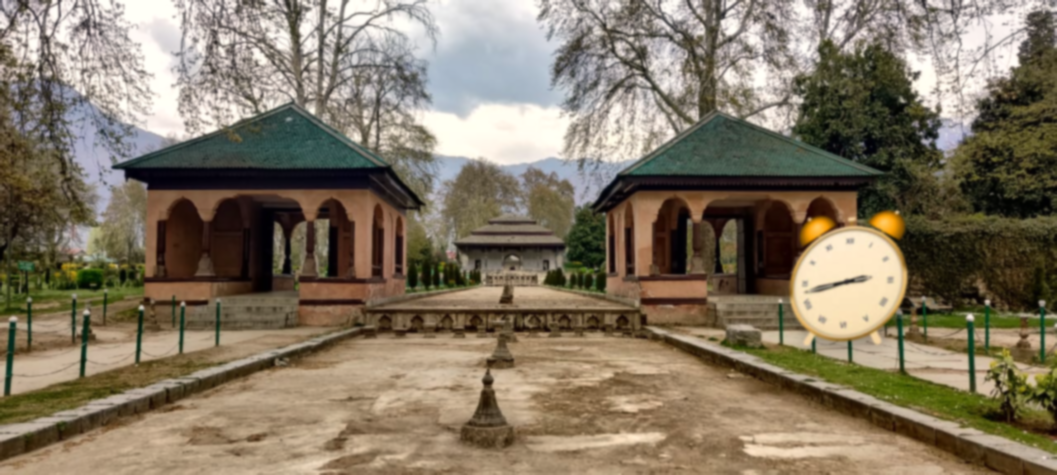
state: 2:43
